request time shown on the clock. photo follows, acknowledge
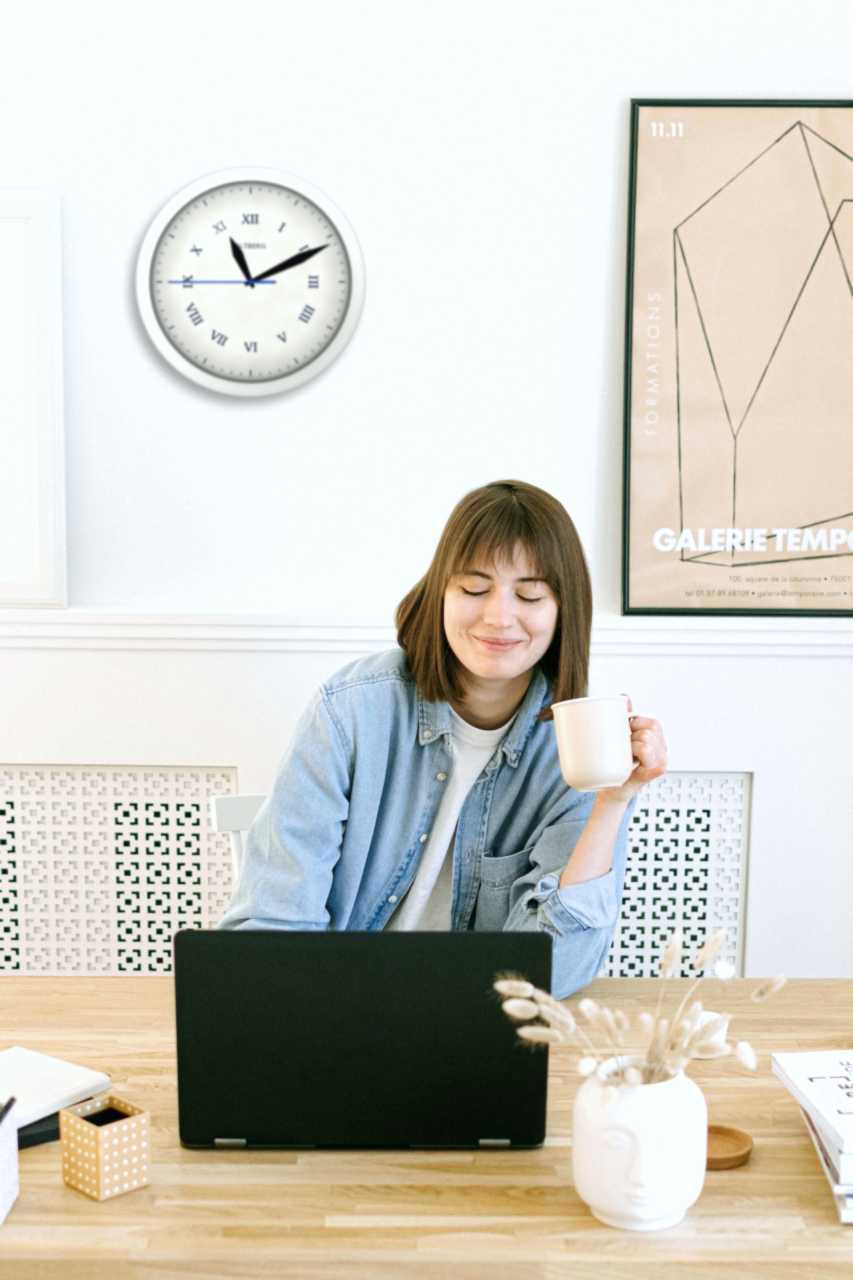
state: 11:10:45
